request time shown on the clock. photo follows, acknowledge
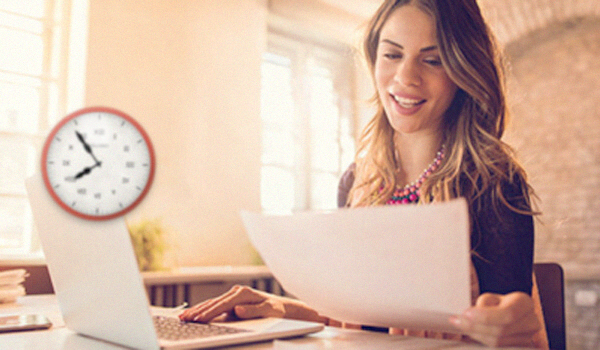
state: 7:54
